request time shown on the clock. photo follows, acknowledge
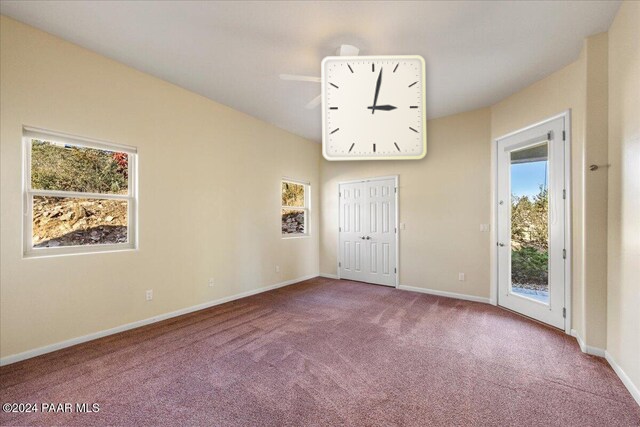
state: 3:02
